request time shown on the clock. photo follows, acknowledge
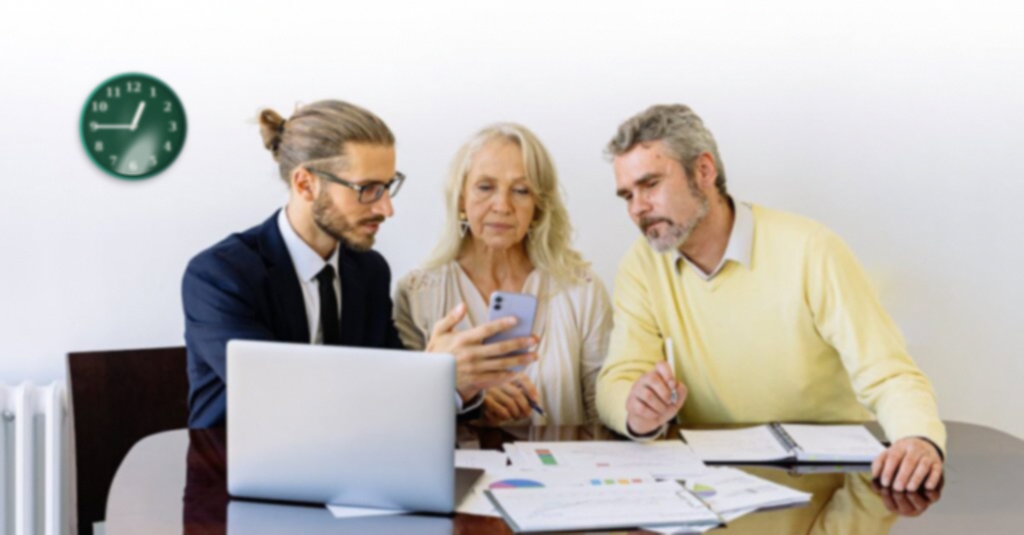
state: 12:45
